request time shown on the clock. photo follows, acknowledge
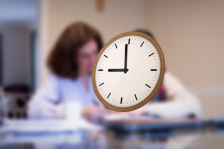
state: 8:59
